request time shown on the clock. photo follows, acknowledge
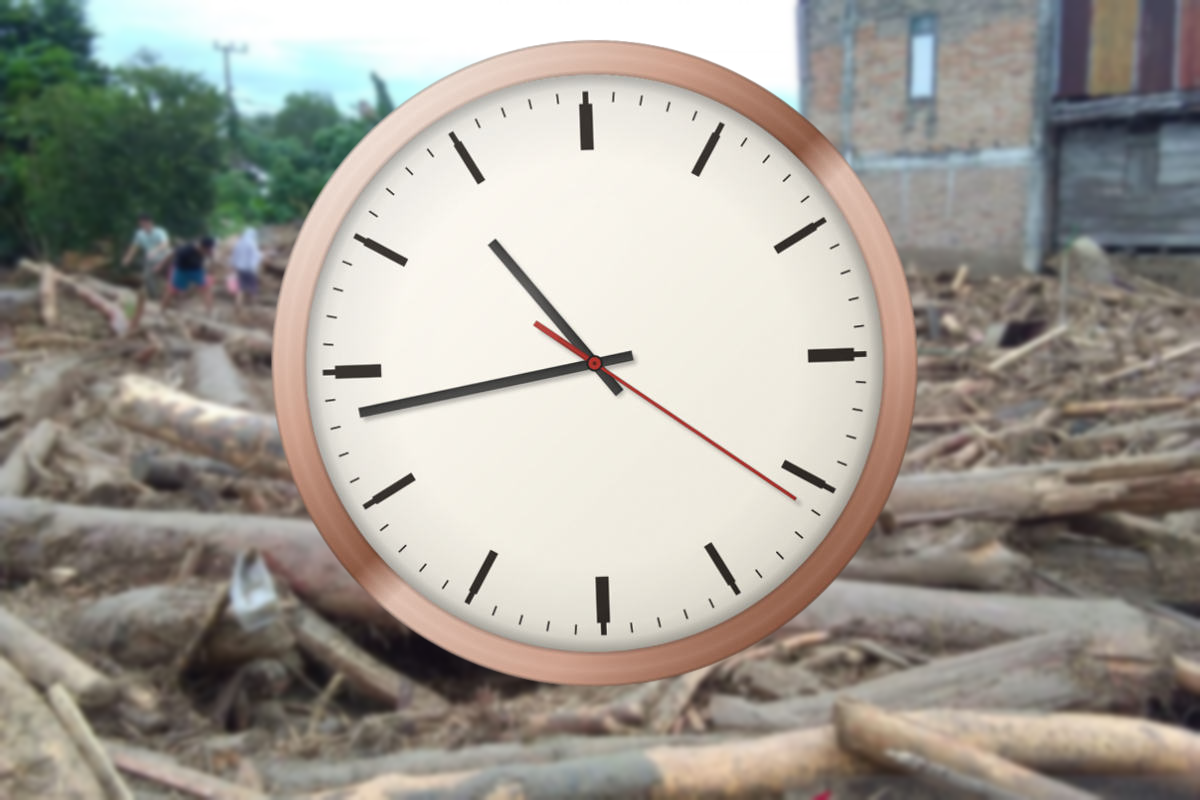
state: 10:43:21
